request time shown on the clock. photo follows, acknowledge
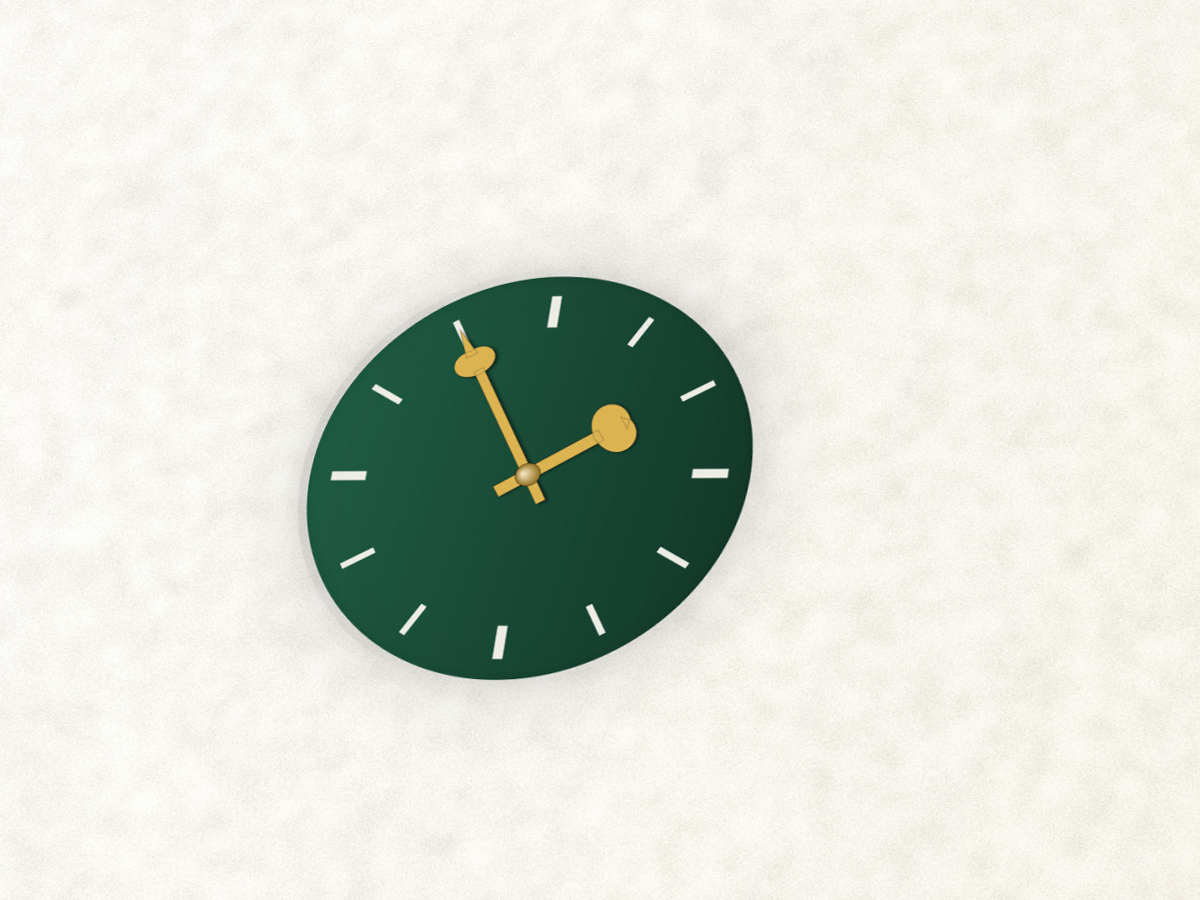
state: 1:55
